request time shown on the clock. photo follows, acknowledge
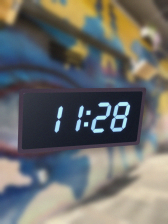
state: 11:28
